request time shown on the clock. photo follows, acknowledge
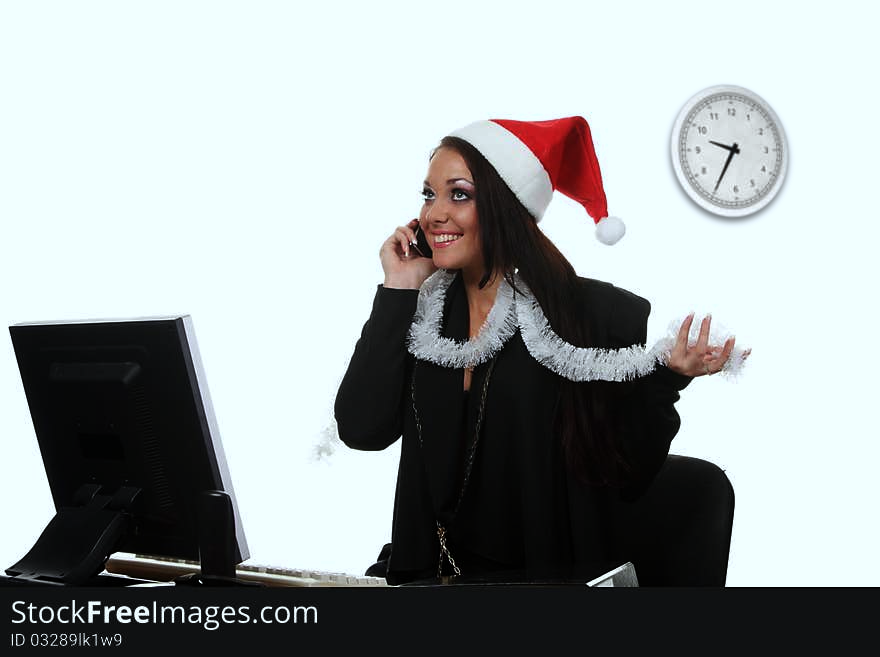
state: 9:35
